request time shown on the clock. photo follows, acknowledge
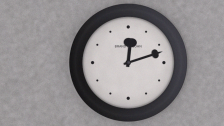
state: 12:12
